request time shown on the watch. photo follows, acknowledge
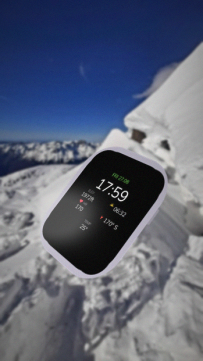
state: 17:59
